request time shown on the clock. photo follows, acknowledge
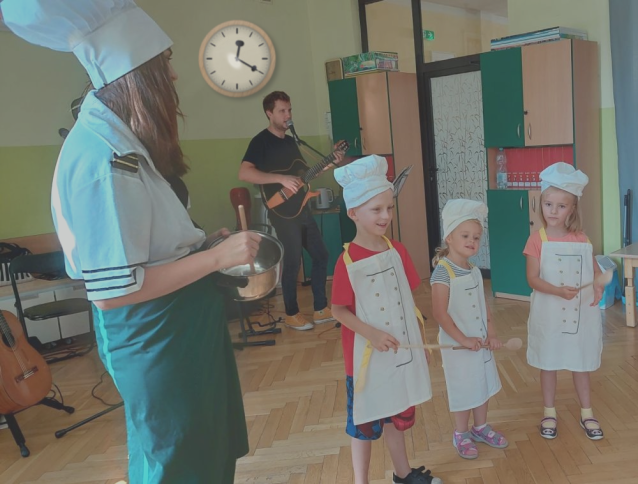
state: 12:20
